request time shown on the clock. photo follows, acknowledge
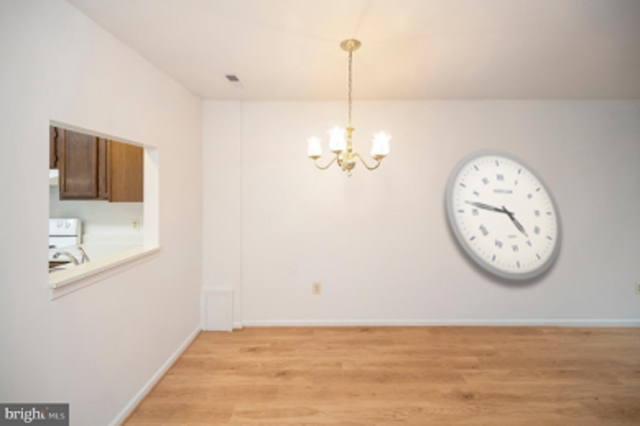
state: 4:47
